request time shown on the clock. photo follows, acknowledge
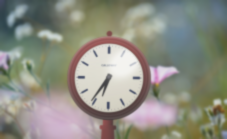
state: 6:36
